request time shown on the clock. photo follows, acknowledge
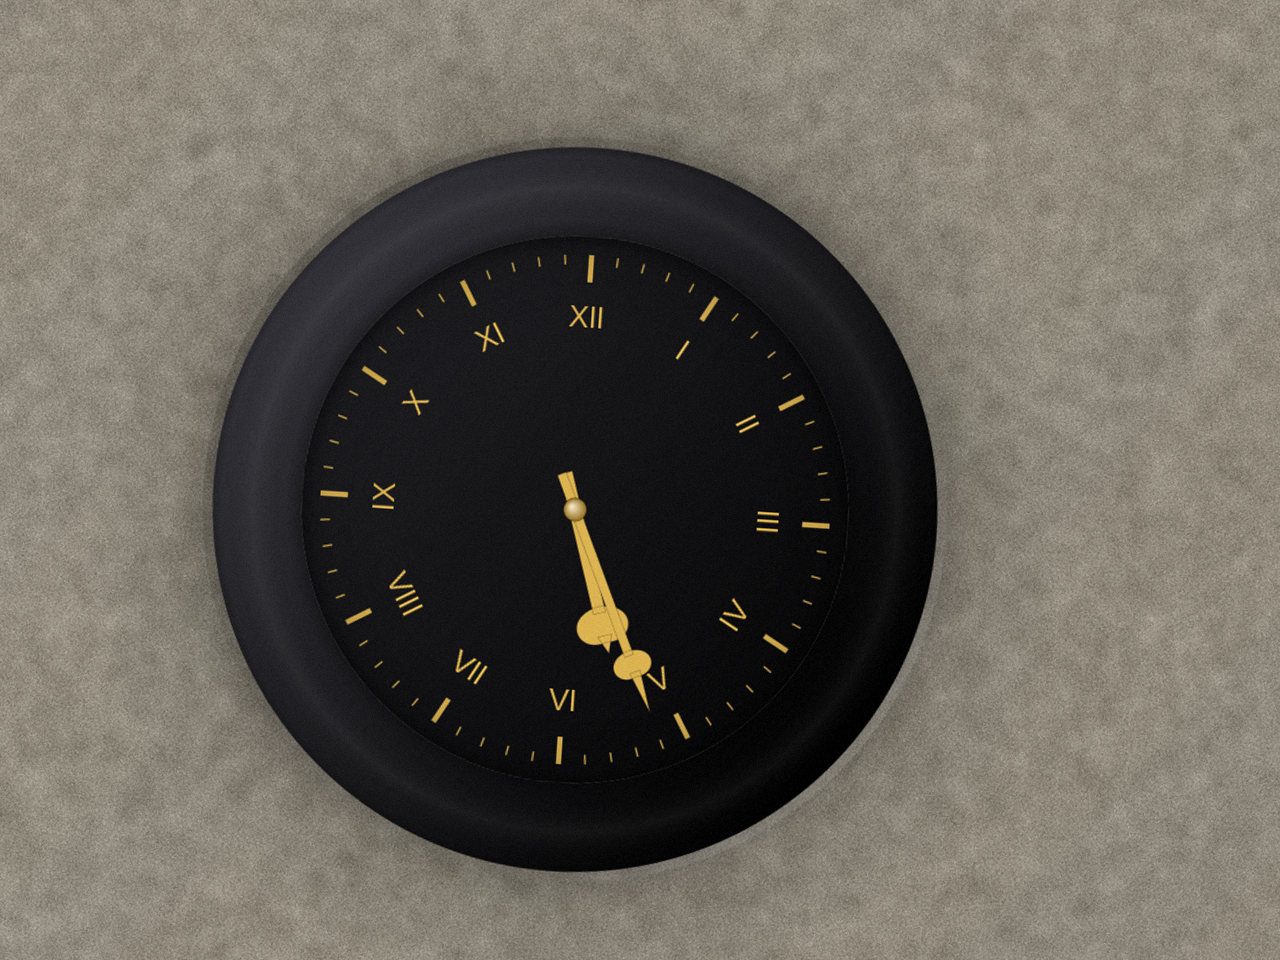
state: 5:26
